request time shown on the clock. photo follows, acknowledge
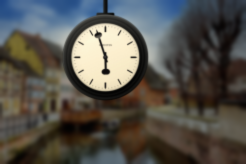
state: 5:57
